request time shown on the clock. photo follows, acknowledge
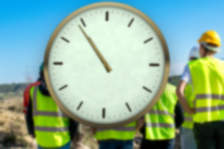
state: 10:54
